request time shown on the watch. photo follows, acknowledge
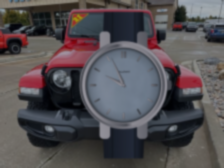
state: 9:56
